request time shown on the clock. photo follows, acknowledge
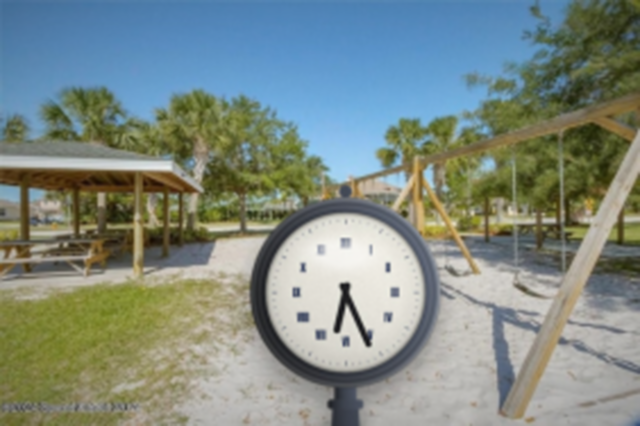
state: 6:26
